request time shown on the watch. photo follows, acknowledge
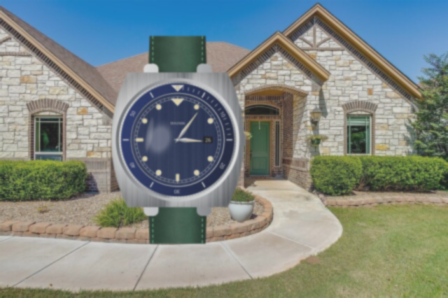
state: 3:06
